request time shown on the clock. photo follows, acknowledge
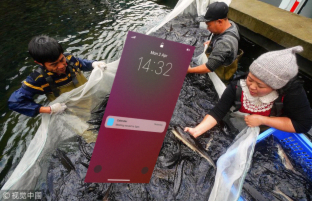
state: 14:32
